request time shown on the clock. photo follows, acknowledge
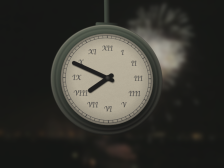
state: 7:49
